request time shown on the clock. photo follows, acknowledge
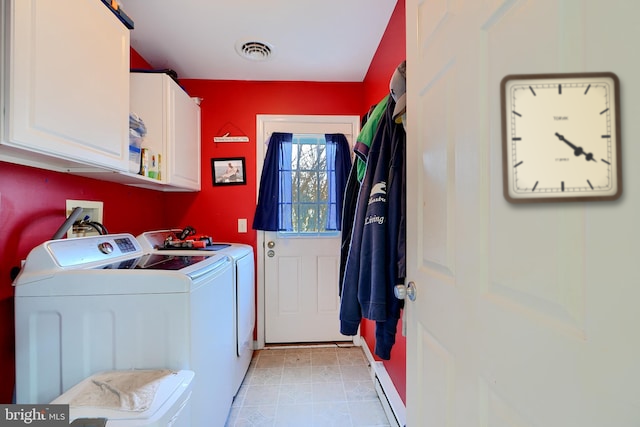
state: 4:21
